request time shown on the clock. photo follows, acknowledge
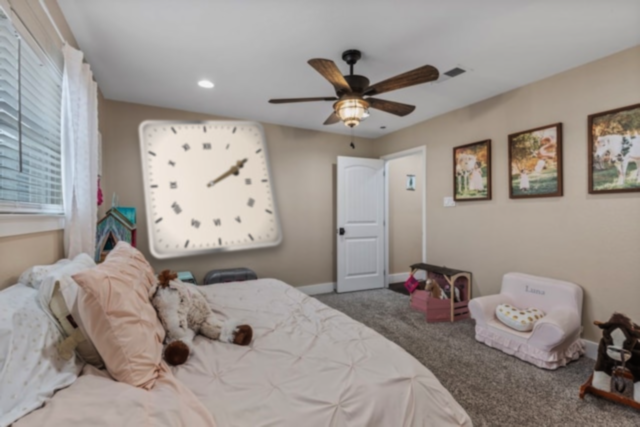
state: 2:10
